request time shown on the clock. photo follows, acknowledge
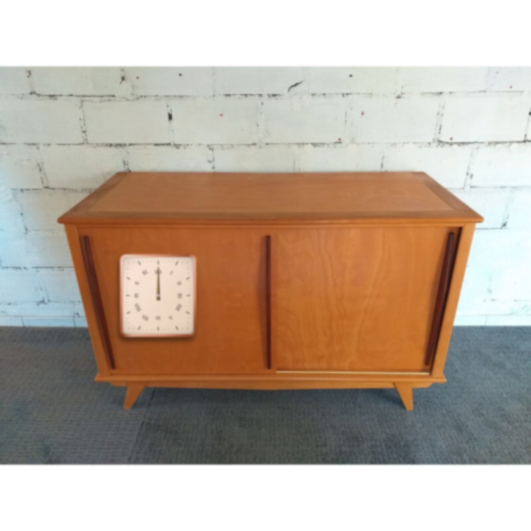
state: 12:00
